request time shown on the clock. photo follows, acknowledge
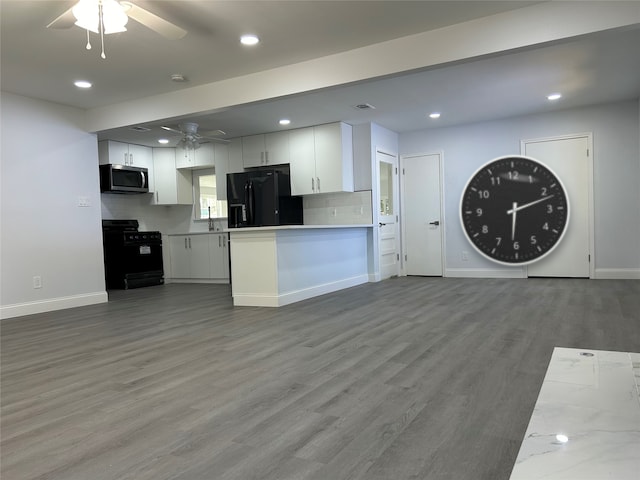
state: 6:12
